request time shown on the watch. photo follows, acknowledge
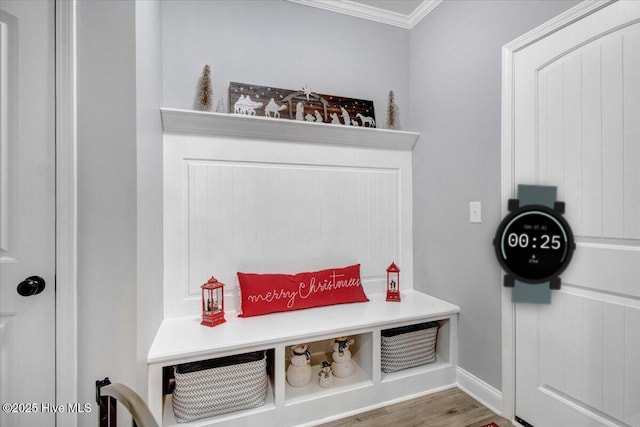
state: 0:25
